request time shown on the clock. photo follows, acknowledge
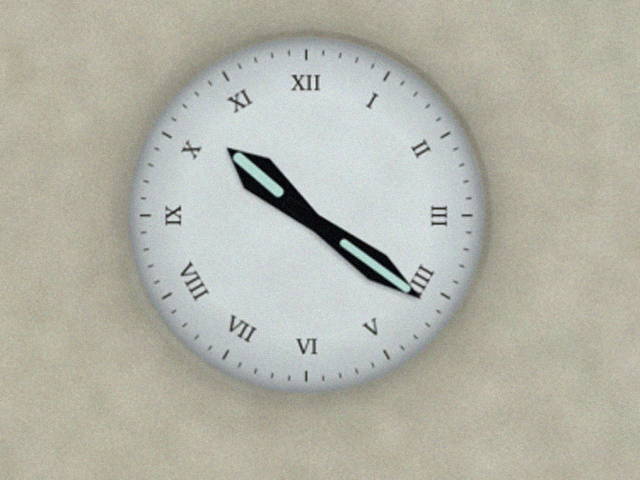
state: 10:21
